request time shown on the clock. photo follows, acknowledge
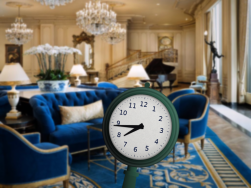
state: 7:44
